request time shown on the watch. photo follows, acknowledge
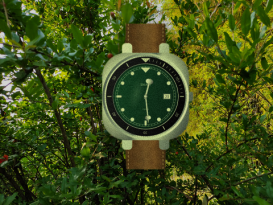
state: 12:29
